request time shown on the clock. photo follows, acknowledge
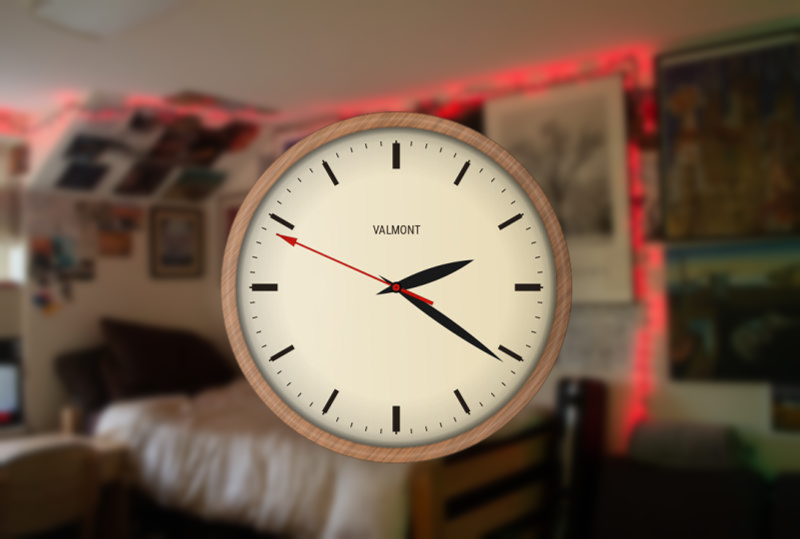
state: 2:20:49
